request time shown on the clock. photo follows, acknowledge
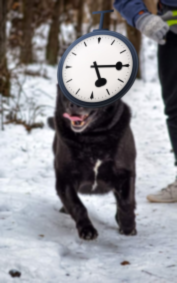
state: 5:15
